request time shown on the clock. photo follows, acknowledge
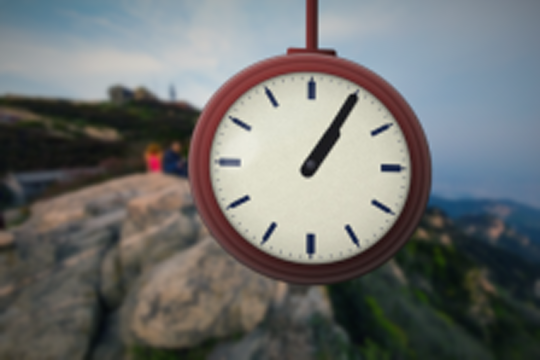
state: 1:05
